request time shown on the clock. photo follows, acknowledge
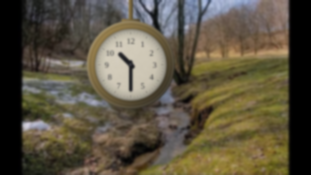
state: 10:30
